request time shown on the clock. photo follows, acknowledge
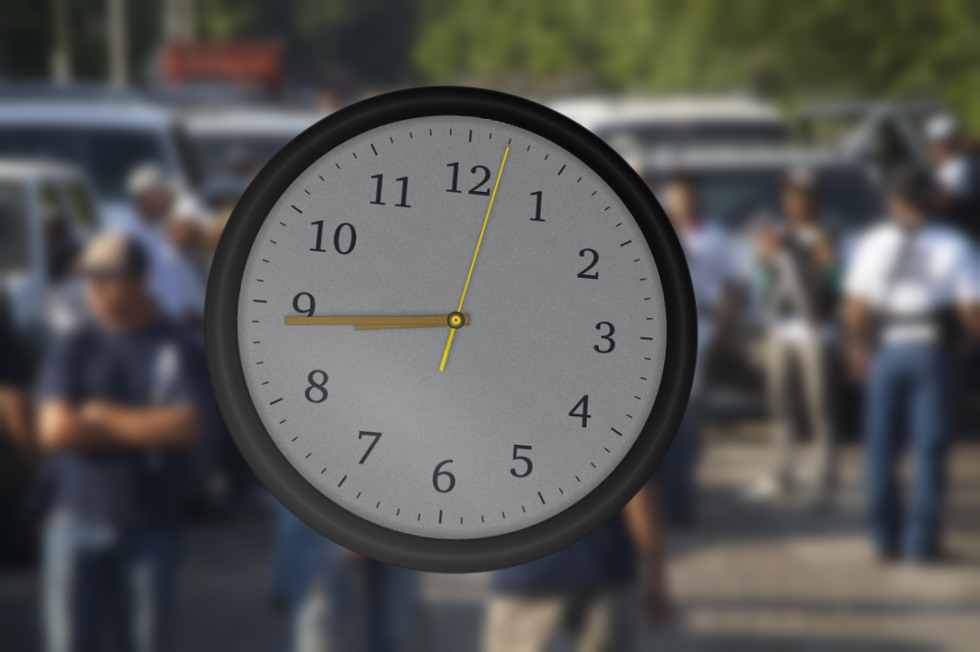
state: 8:44:02
